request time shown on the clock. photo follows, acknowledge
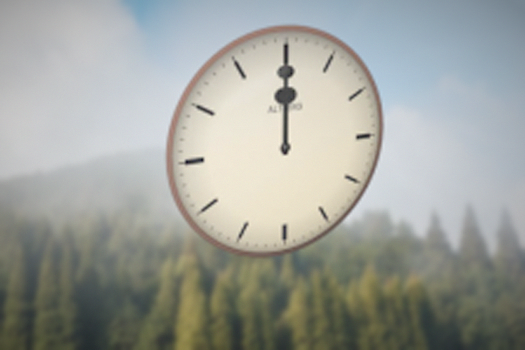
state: 12:00
